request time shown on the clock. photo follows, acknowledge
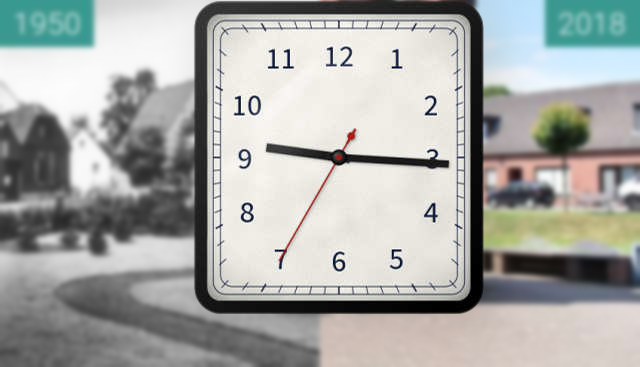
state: 9:15:35
